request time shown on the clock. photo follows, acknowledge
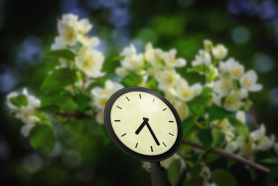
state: 7:27
